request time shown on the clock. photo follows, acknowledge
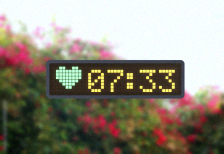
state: 7:33
